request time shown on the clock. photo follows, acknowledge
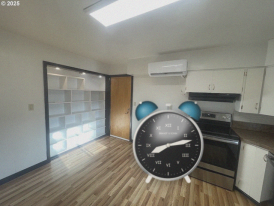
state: 8:13
